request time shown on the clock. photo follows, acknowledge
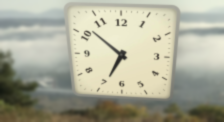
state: 6:52
